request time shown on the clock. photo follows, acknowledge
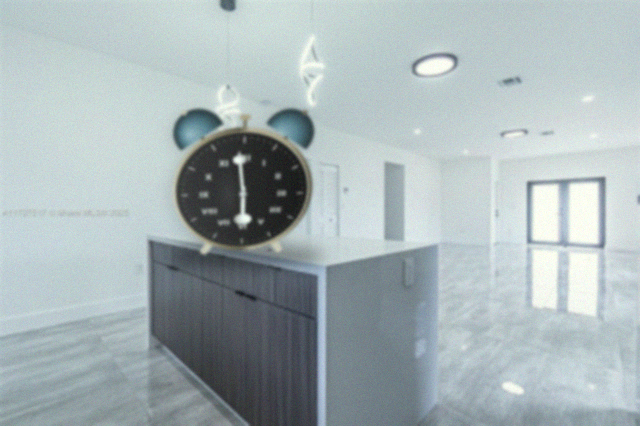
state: 5:59
